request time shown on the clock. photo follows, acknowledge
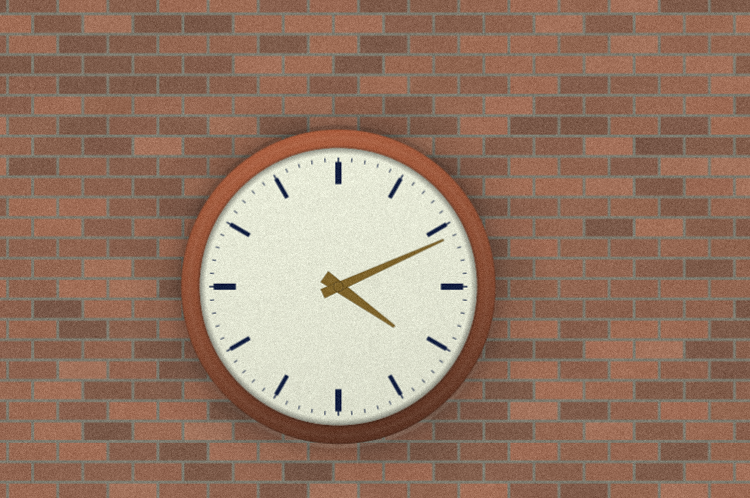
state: 4:11
